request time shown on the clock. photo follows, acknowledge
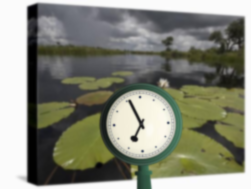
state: 6:56
